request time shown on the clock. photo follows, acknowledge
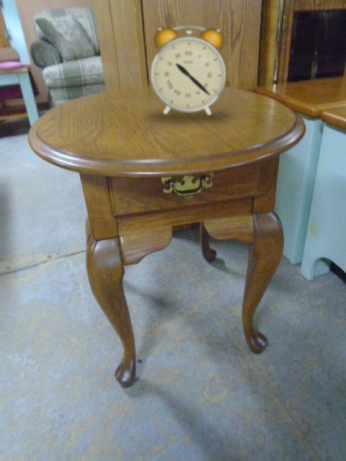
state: 10:22
